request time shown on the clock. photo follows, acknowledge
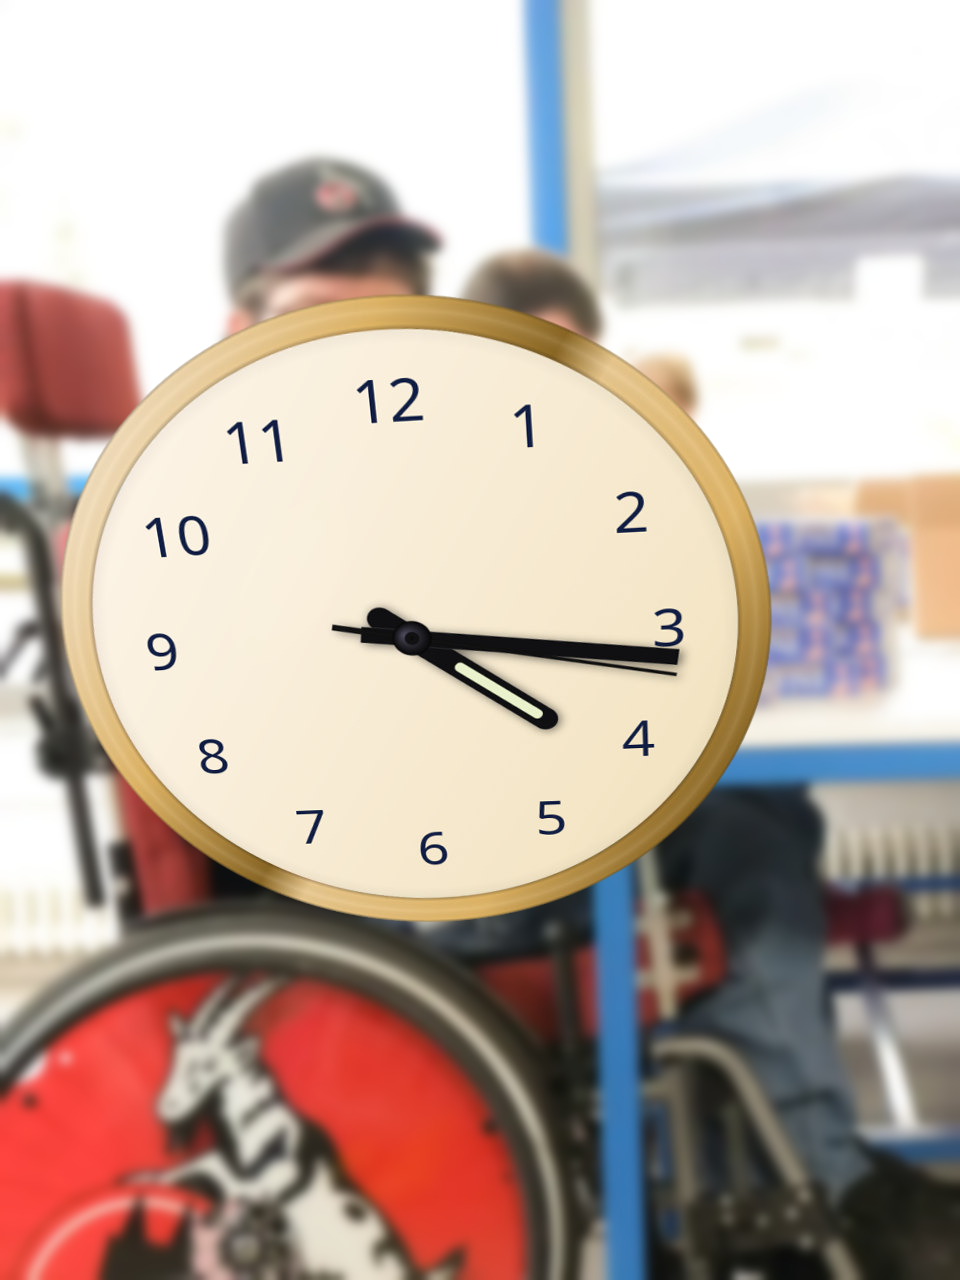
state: 4:16:17
